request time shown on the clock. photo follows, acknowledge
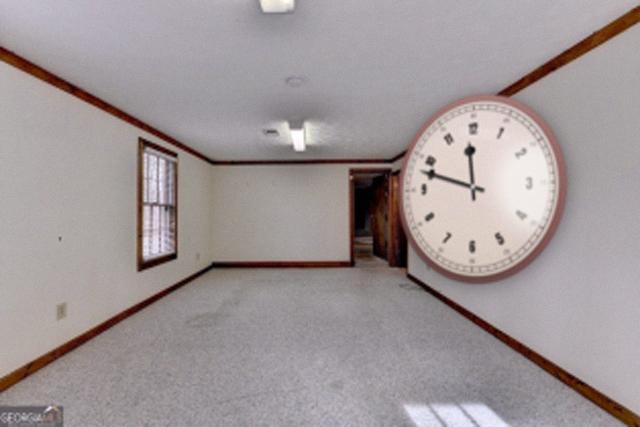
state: 11:48
